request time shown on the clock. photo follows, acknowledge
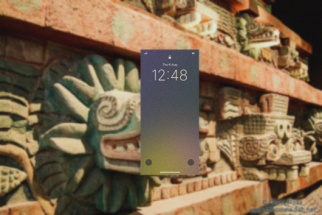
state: 12:48
